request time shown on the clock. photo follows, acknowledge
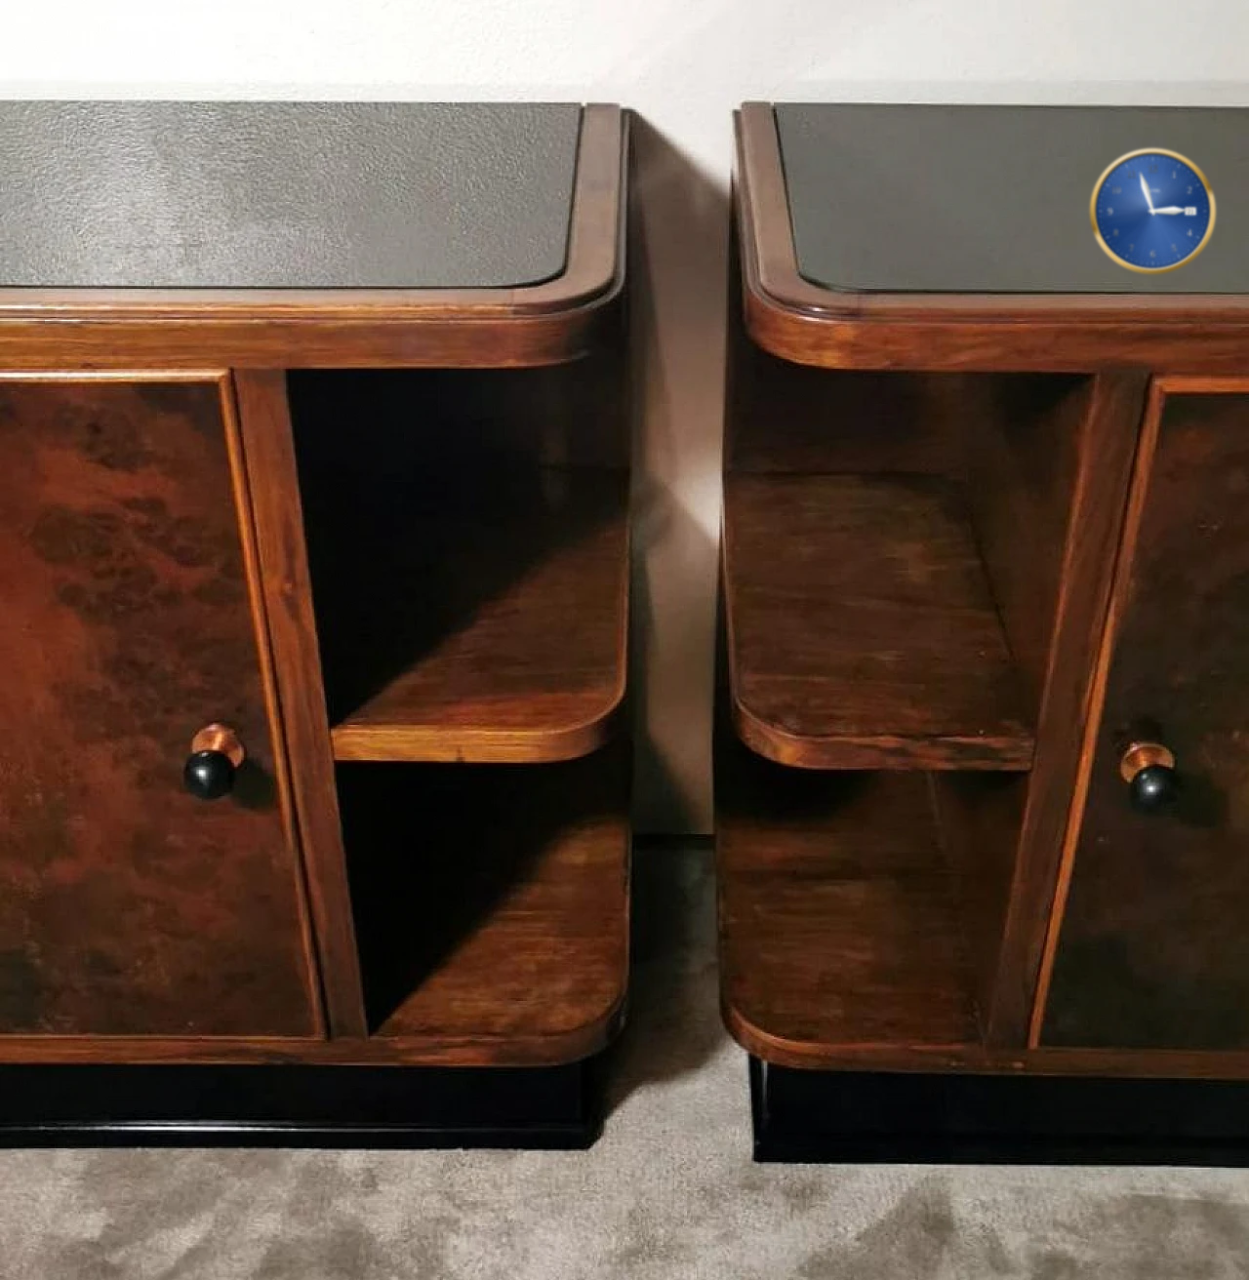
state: 2:57
